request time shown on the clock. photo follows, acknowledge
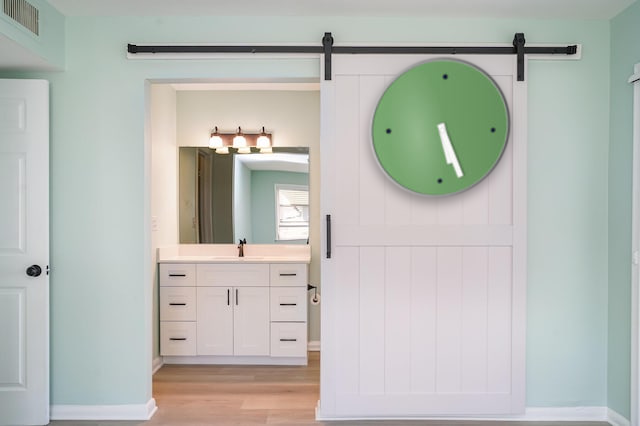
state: 5:26
